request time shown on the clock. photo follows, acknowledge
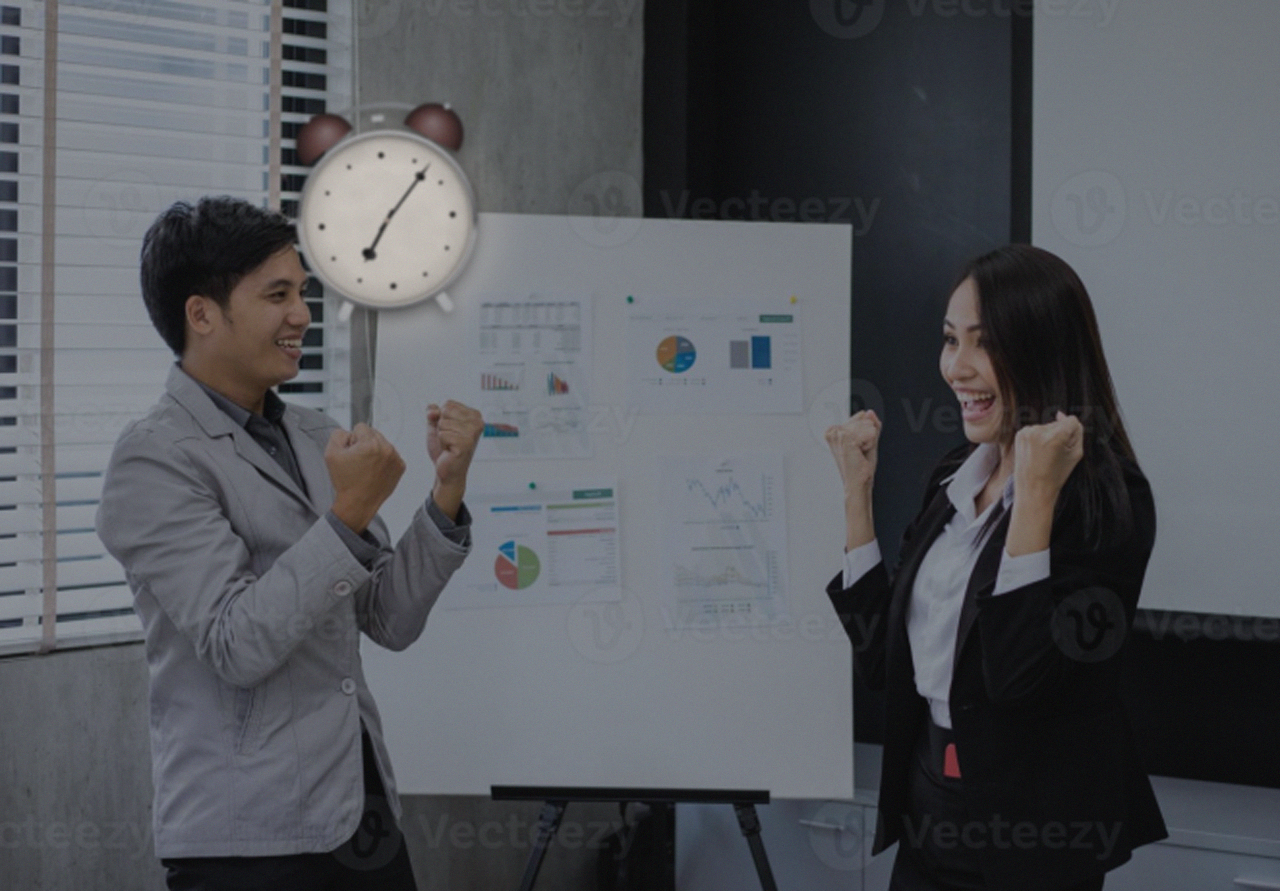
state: 7:07
